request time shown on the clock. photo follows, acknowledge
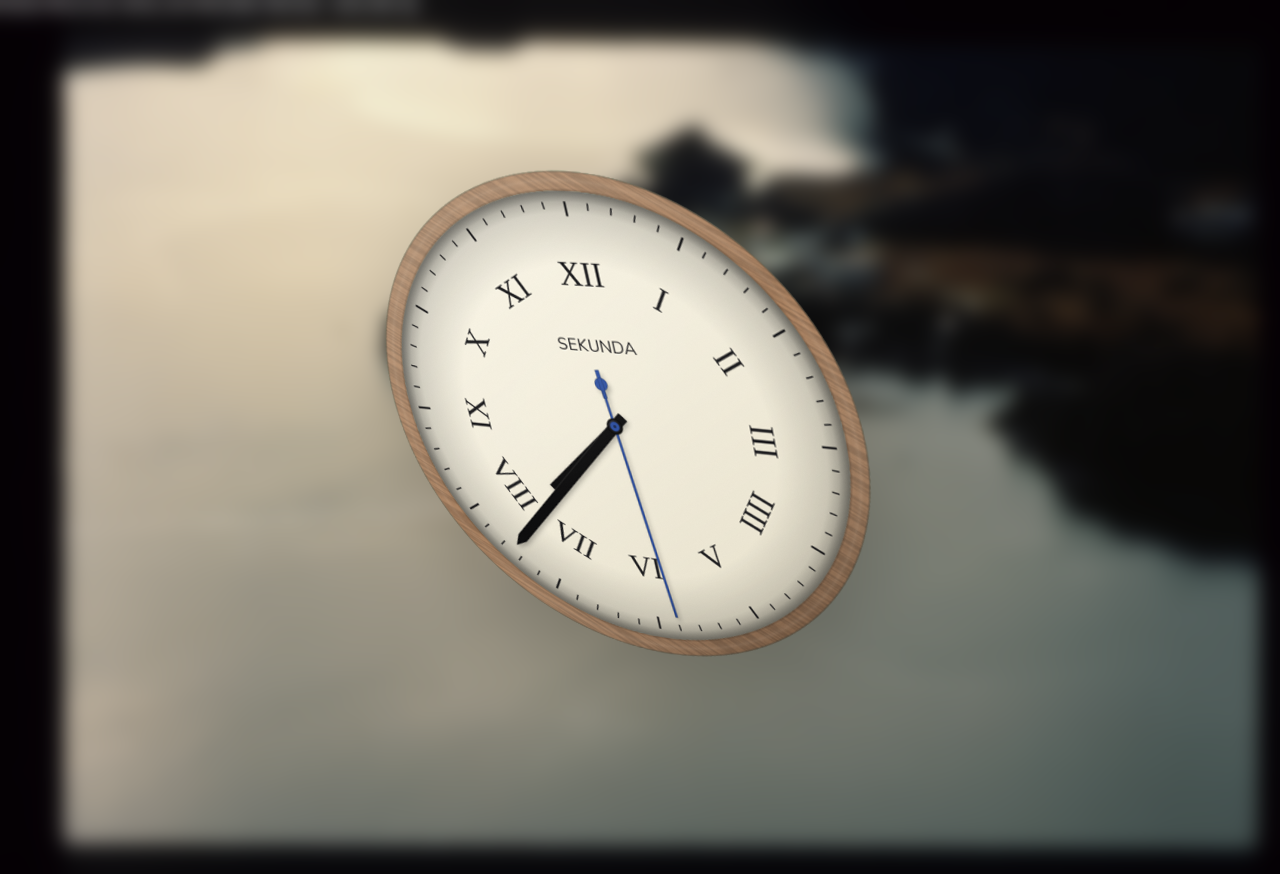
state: 7:37:29
